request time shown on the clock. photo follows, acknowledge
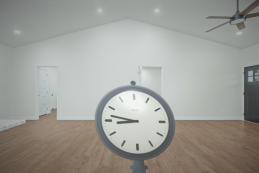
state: 8:47
